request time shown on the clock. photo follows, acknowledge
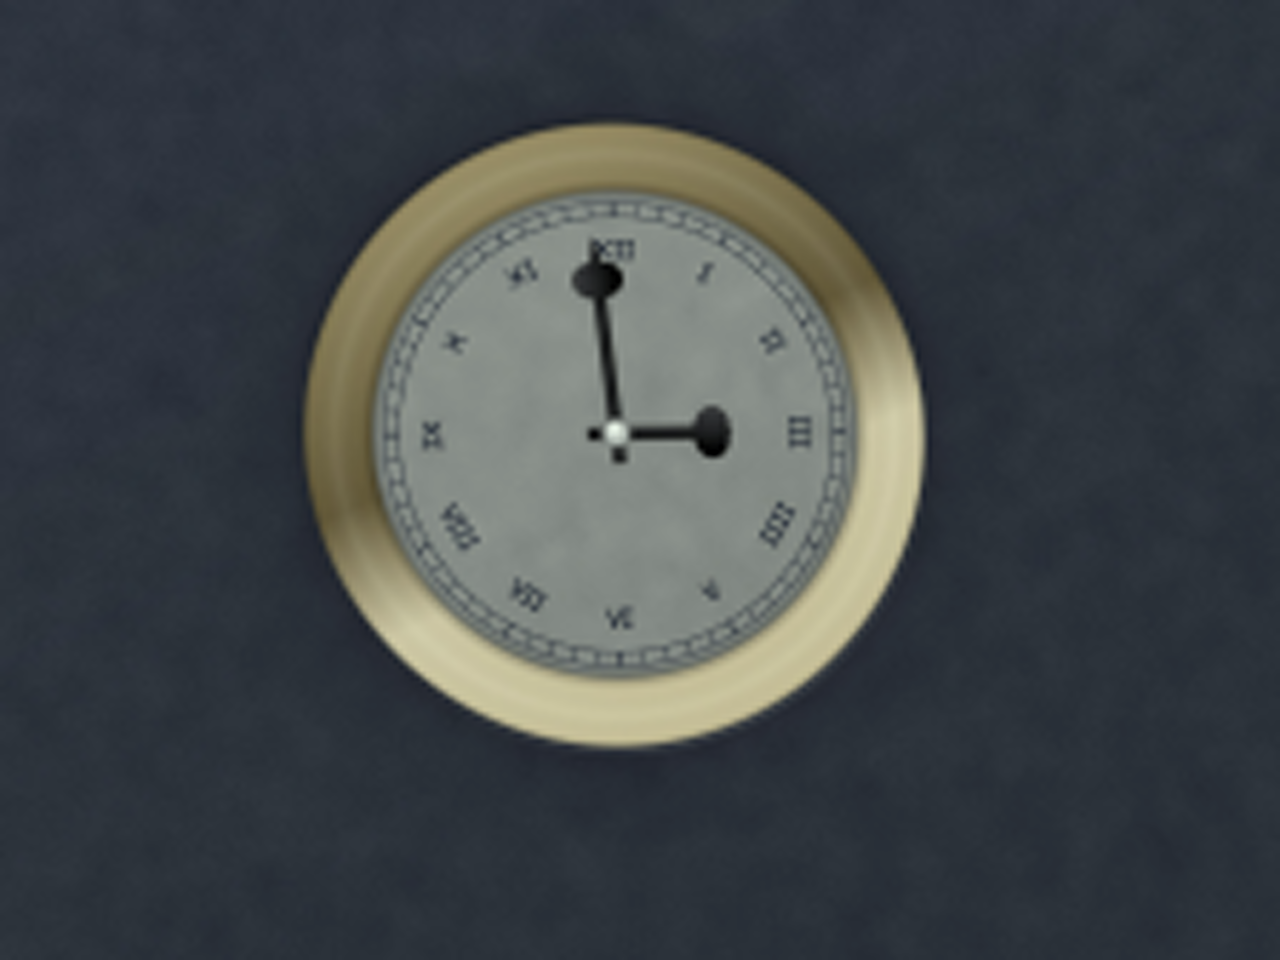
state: 2:59
